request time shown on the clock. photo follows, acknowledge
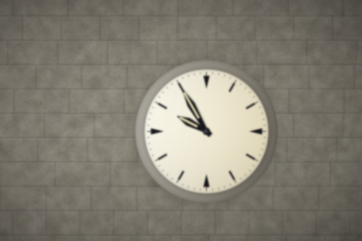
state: 9:55
